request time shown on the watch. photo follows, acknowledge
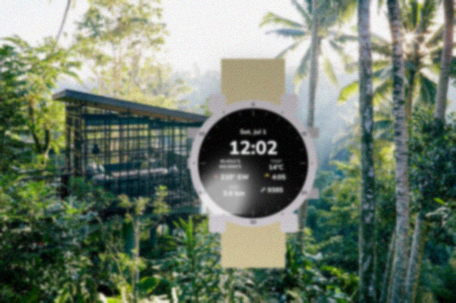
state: 12:02
